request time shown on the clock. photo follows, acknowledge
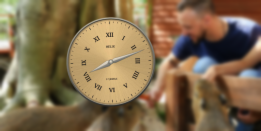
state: 8:12
